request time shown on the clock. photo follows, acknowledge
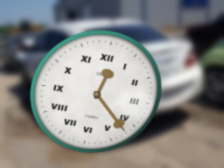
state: 12:22
